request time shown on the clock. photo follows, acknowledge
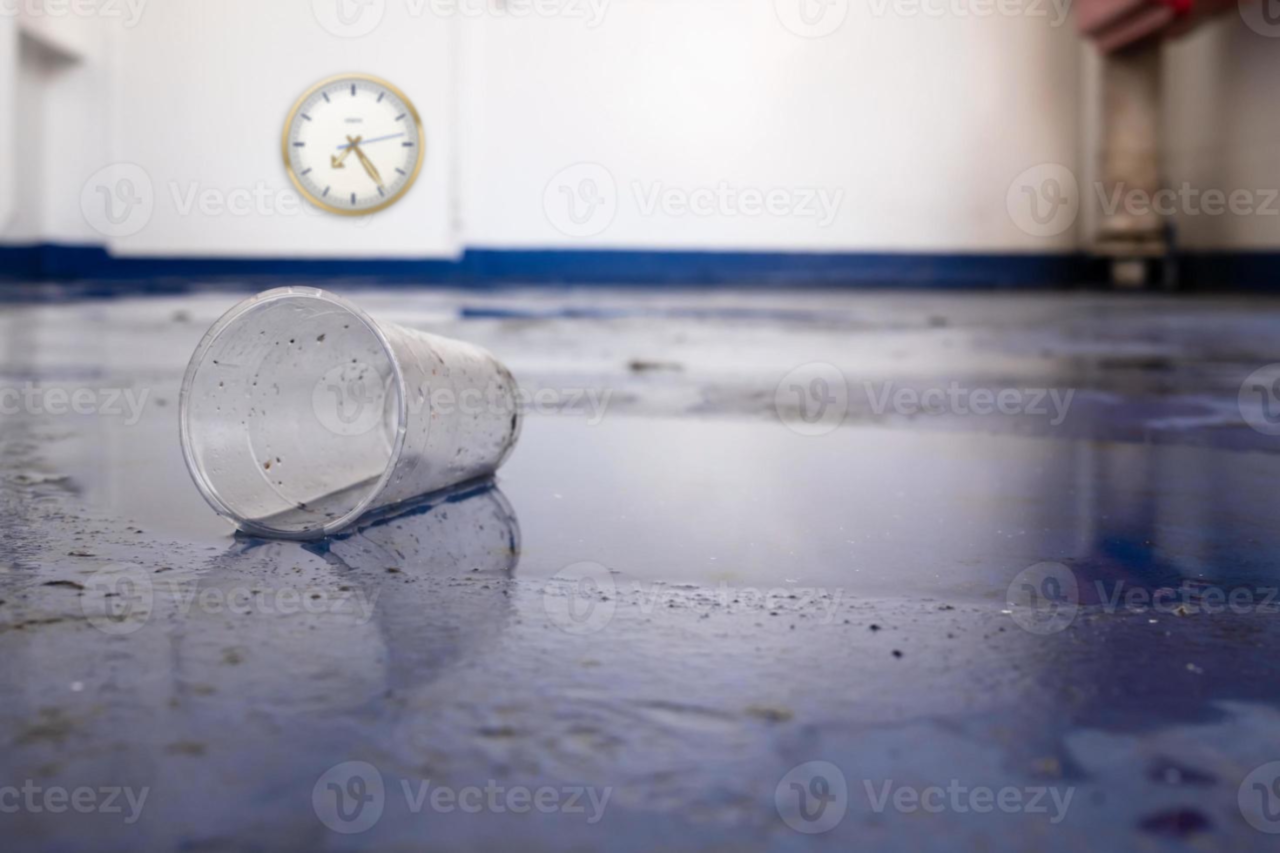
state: 7:24:13
